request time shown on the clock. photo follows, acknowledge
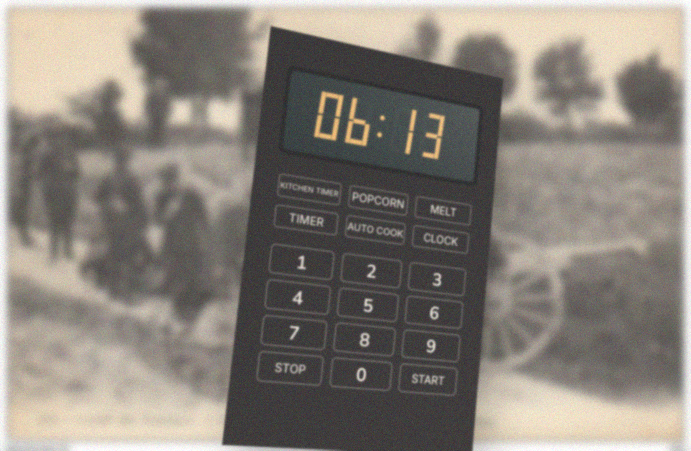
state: 6:13
